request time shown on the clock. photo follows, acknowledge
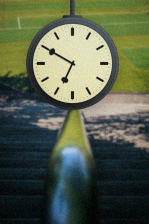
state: 6:50
